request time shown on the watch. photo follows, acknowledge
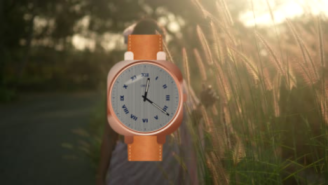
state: 12:21
